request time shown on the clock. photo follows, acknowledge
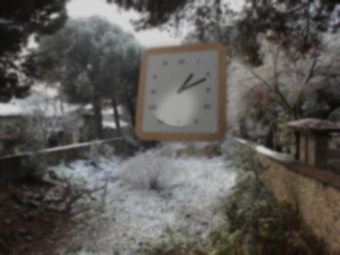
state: 1:11
